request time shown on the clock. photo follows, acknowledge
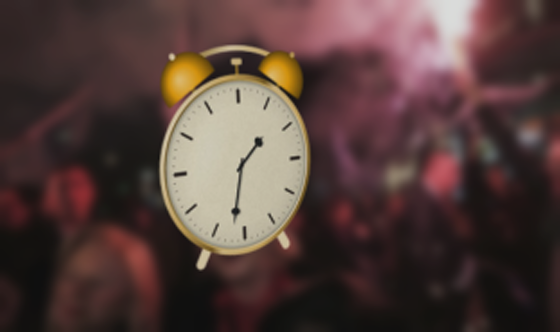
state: 1:32
